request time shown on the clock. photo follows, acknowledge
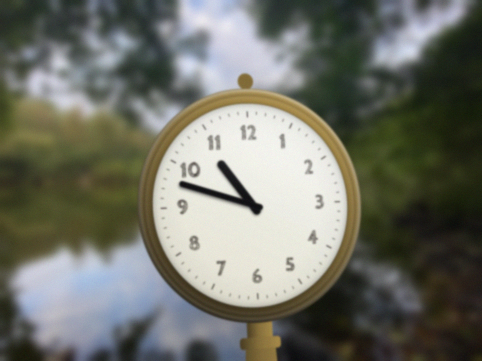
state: 10:48
